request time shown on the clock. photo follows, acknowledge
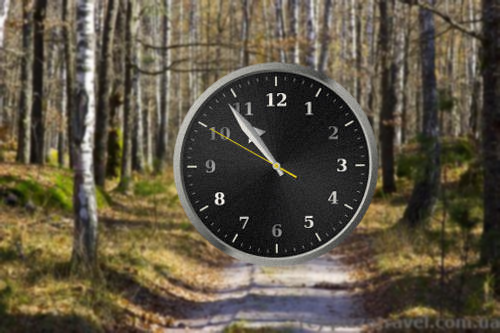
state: 10:53:50
